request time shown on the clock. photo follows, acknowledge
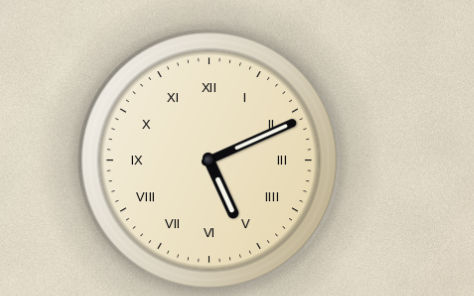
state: 5:11
